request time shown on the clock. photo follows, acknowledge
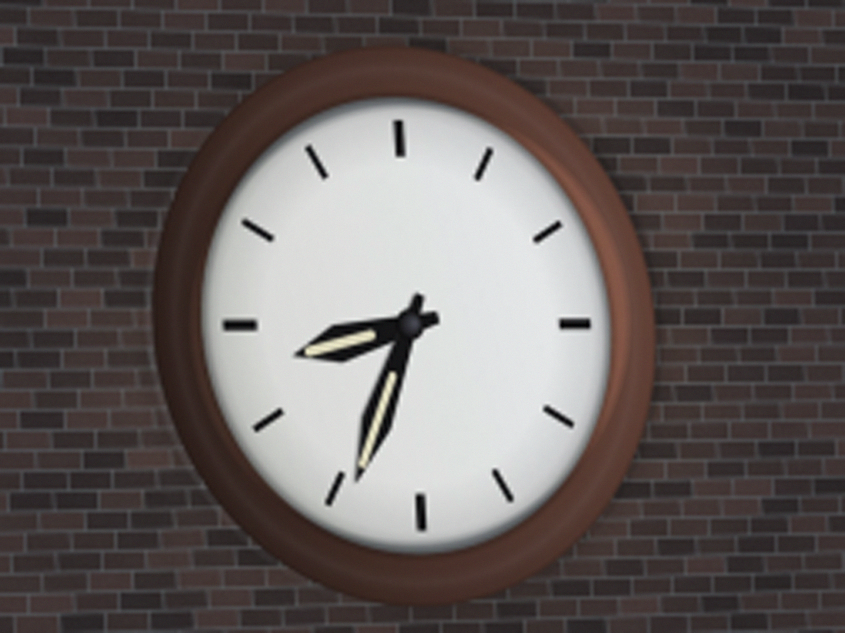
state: 8:34
